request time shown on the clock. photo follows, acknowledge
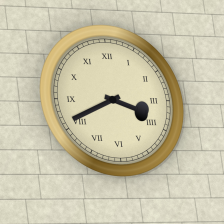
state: 3:41
